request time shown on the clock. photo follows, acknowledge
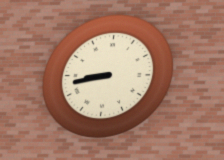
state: 8:43
